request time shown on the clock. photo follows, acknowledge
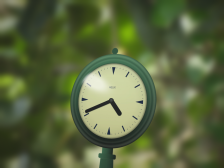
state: 4:41
